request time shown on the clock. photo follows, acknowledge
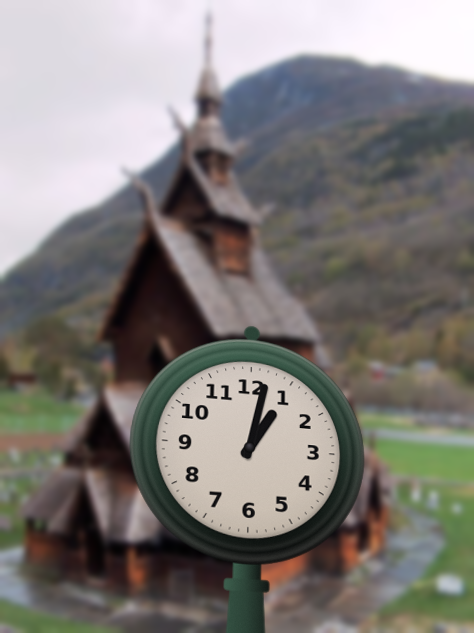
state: 1:02
